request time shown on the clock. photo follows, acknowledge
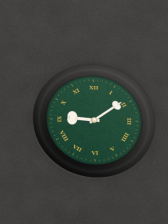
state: 9:09
